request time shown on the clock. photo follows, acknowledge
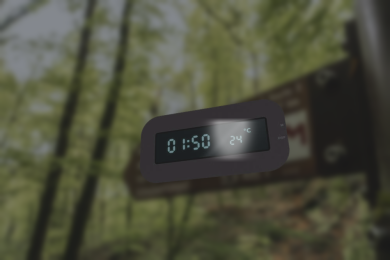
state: 1:50
